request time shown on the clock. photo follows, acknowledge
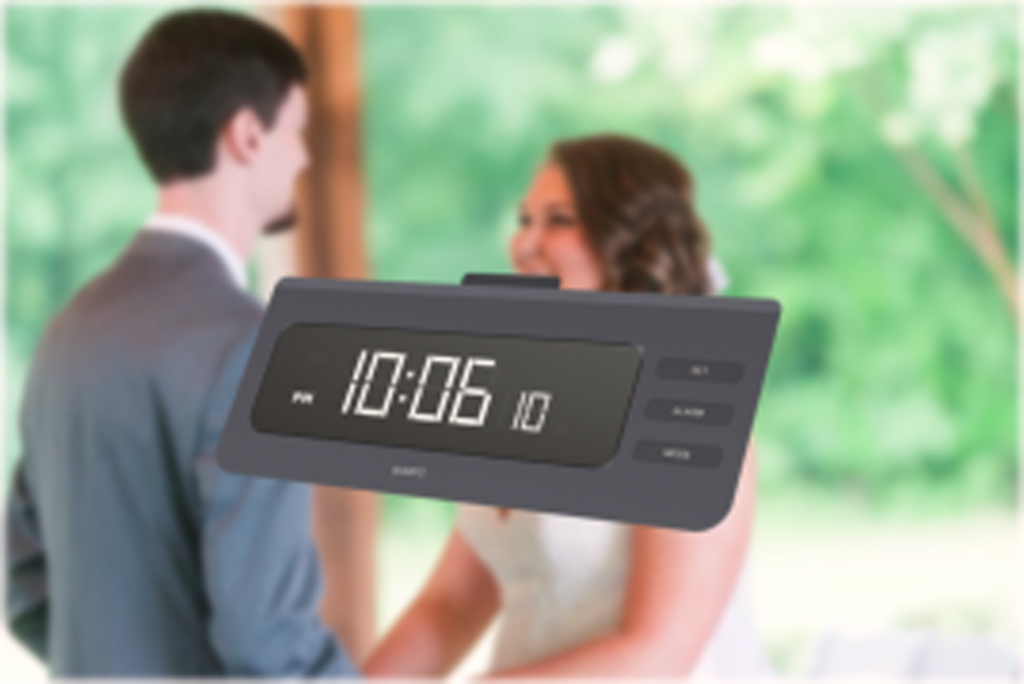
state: 10:06:10
